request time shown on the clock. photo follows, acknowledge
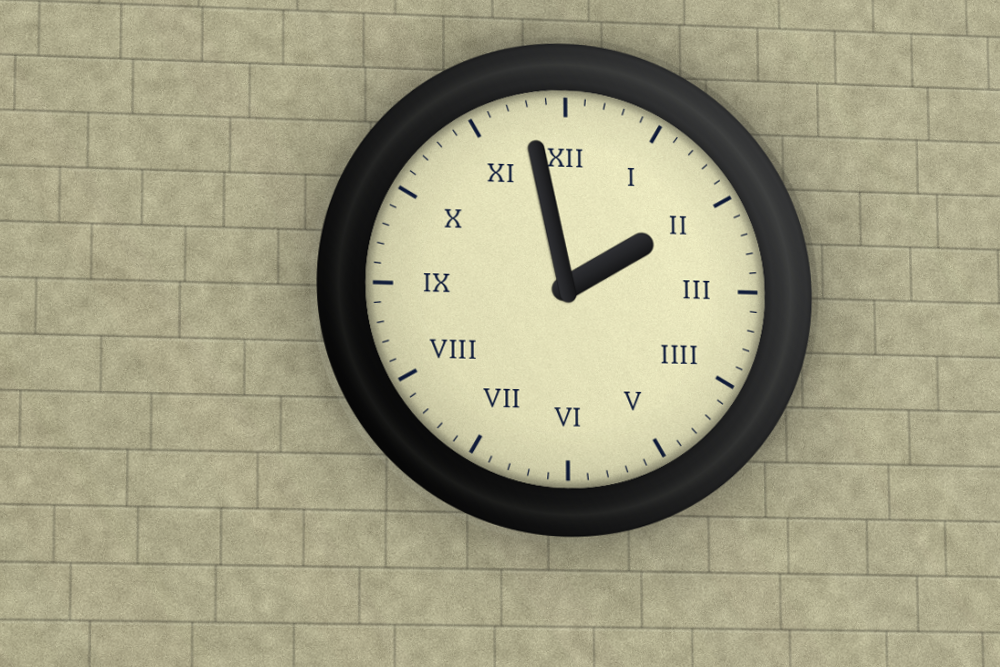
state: 1:58
